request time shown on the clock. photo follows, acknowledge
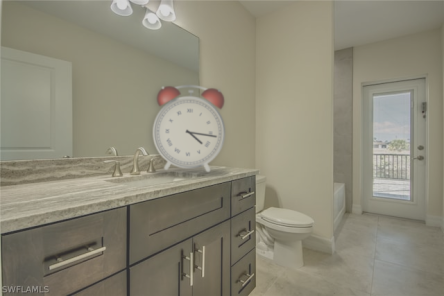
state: 4:16
